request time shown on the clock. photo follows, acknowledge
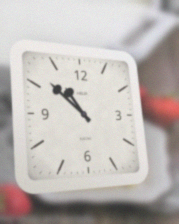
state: 10:52
